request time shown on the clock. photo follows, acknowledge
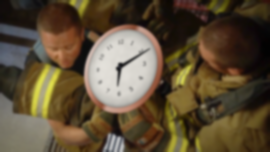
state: 6:11
